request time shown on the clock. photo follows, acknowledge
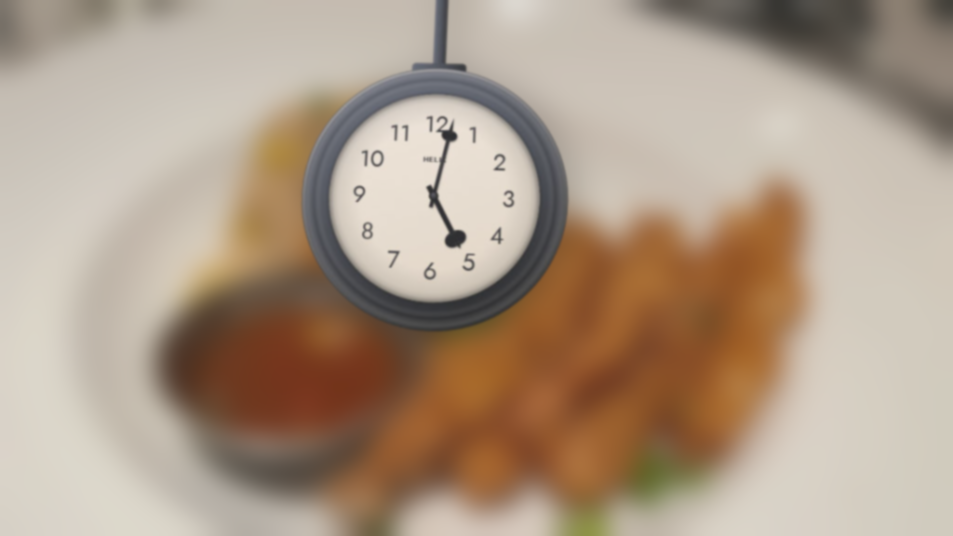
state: 5:02
